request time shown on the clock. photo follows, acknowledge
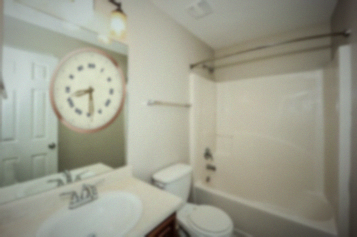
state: 8:29
